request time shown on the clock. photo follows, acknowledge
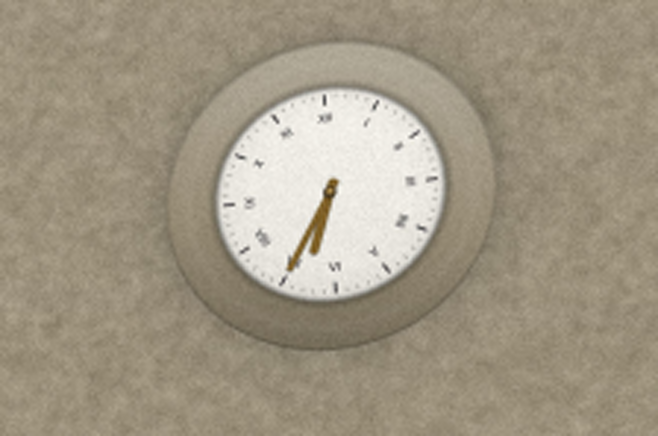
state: 6:35
